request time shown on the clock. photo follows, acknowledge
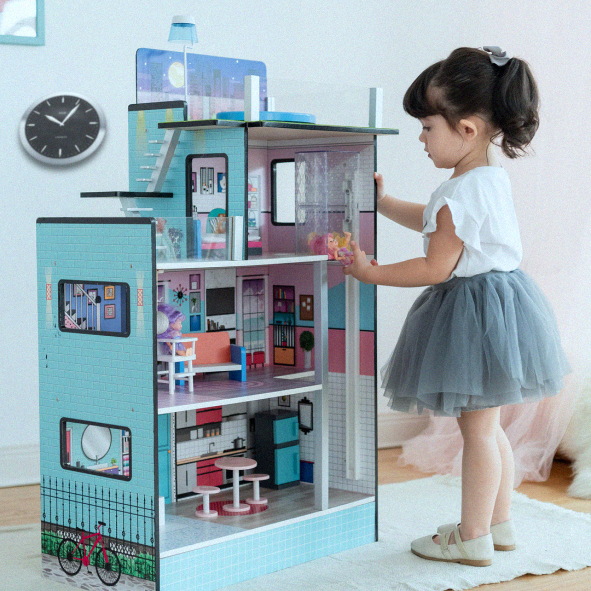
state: 10:06
